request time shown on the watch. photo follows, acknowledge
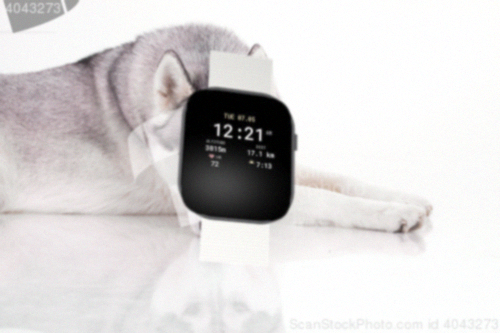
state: 12:21
